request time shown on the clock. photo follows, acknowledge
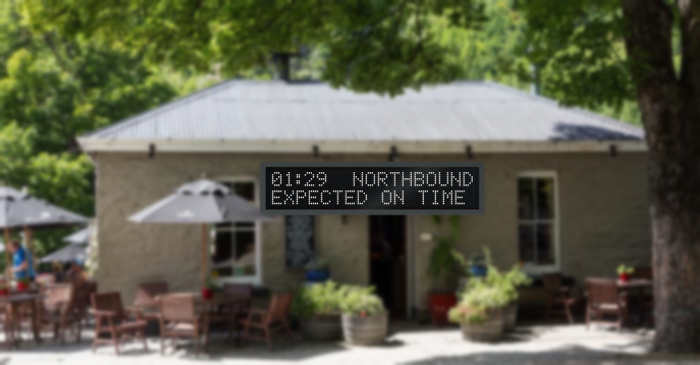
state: 1:29
